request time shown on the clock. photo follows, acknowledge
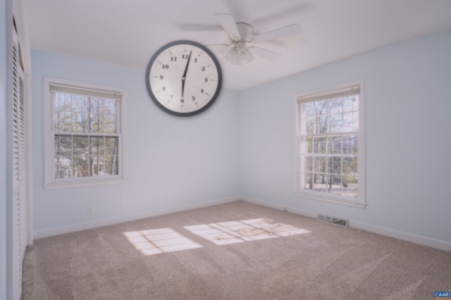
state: 6:02
